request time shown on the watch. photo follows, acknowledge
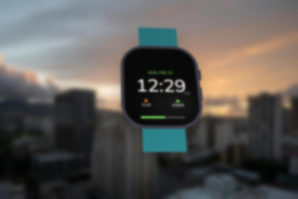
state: 12:29
